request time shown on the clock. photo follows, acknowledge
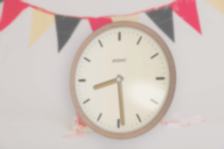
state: 8:29
